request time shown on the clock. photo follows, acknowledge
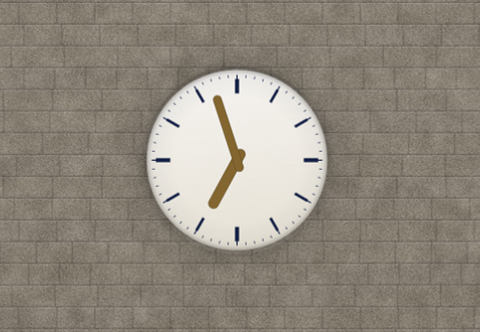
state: 6:57
